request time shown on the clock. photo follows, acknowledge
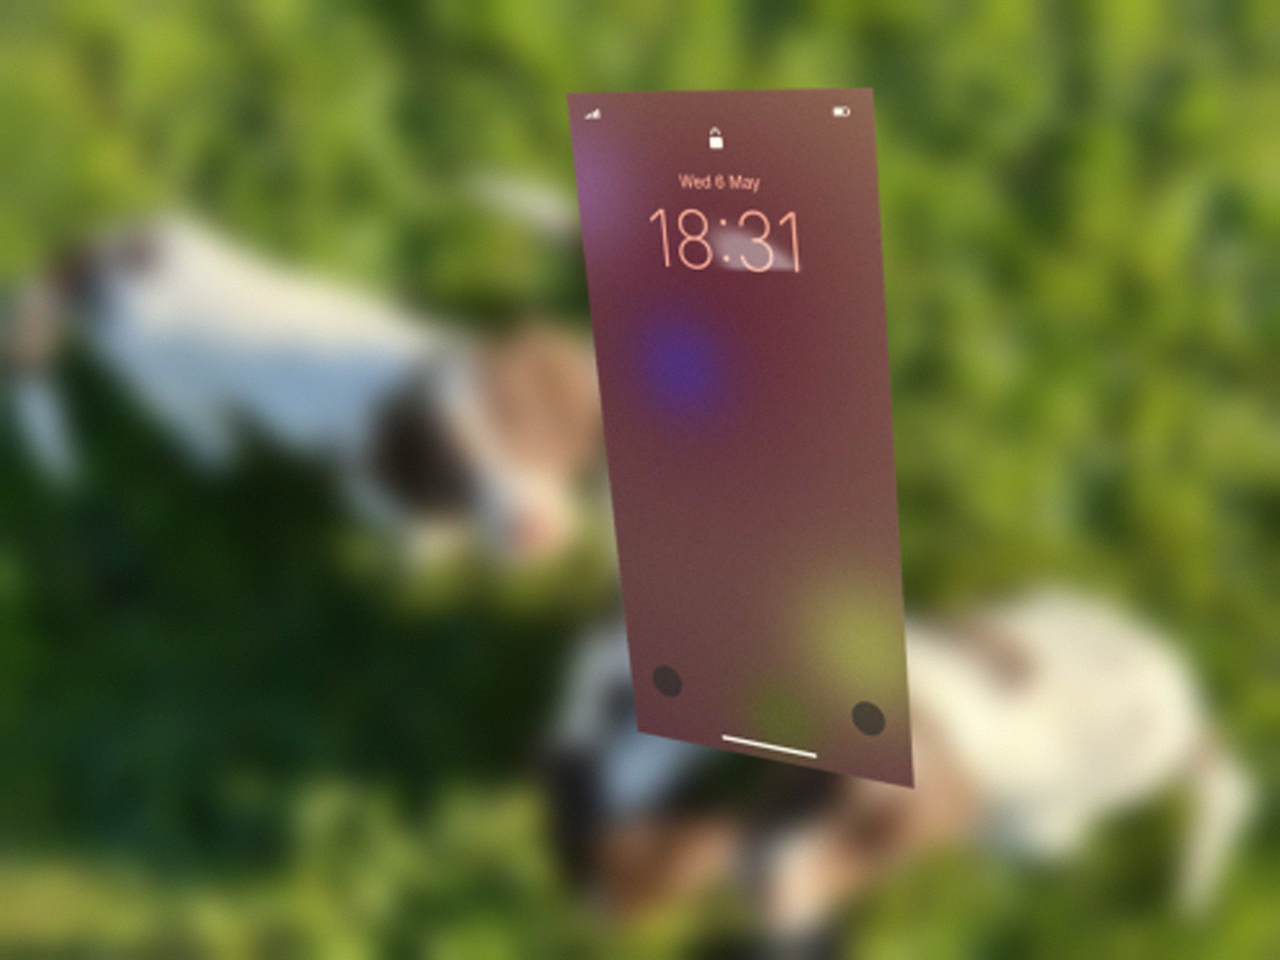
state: 18:31
